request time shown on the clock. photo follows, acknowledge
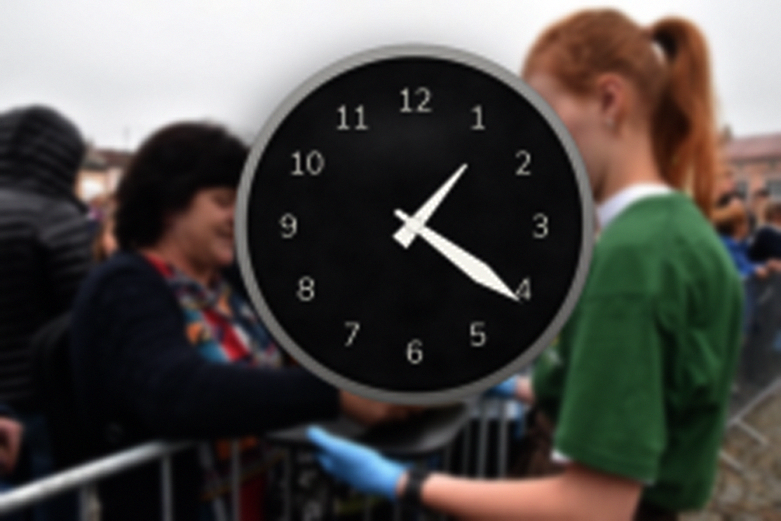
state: 1:21
